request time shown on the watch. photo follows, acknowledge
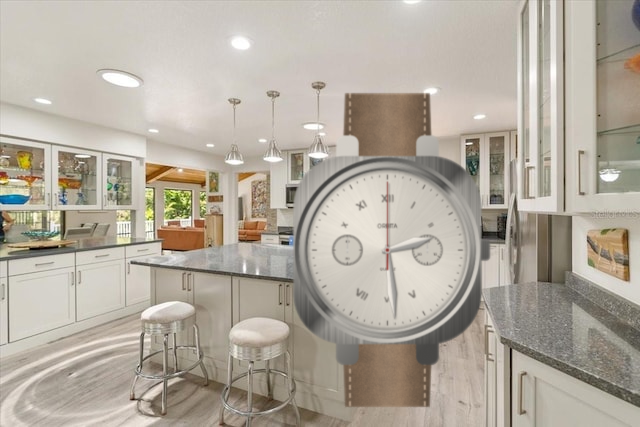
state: 2:29
